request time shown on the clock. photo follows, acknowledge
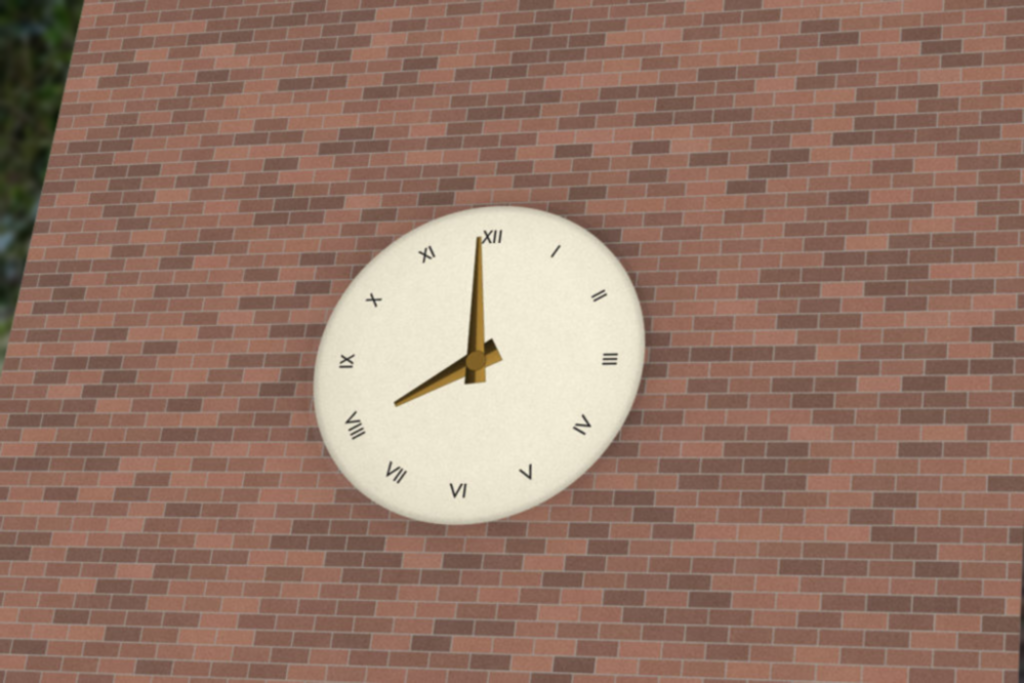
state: 7:59
